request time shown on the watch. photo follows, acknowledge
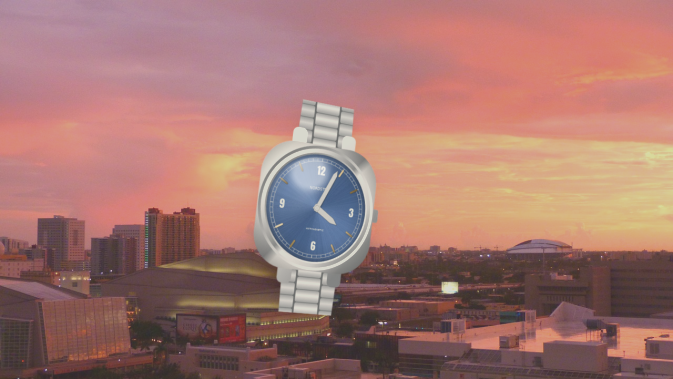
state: 4:04
